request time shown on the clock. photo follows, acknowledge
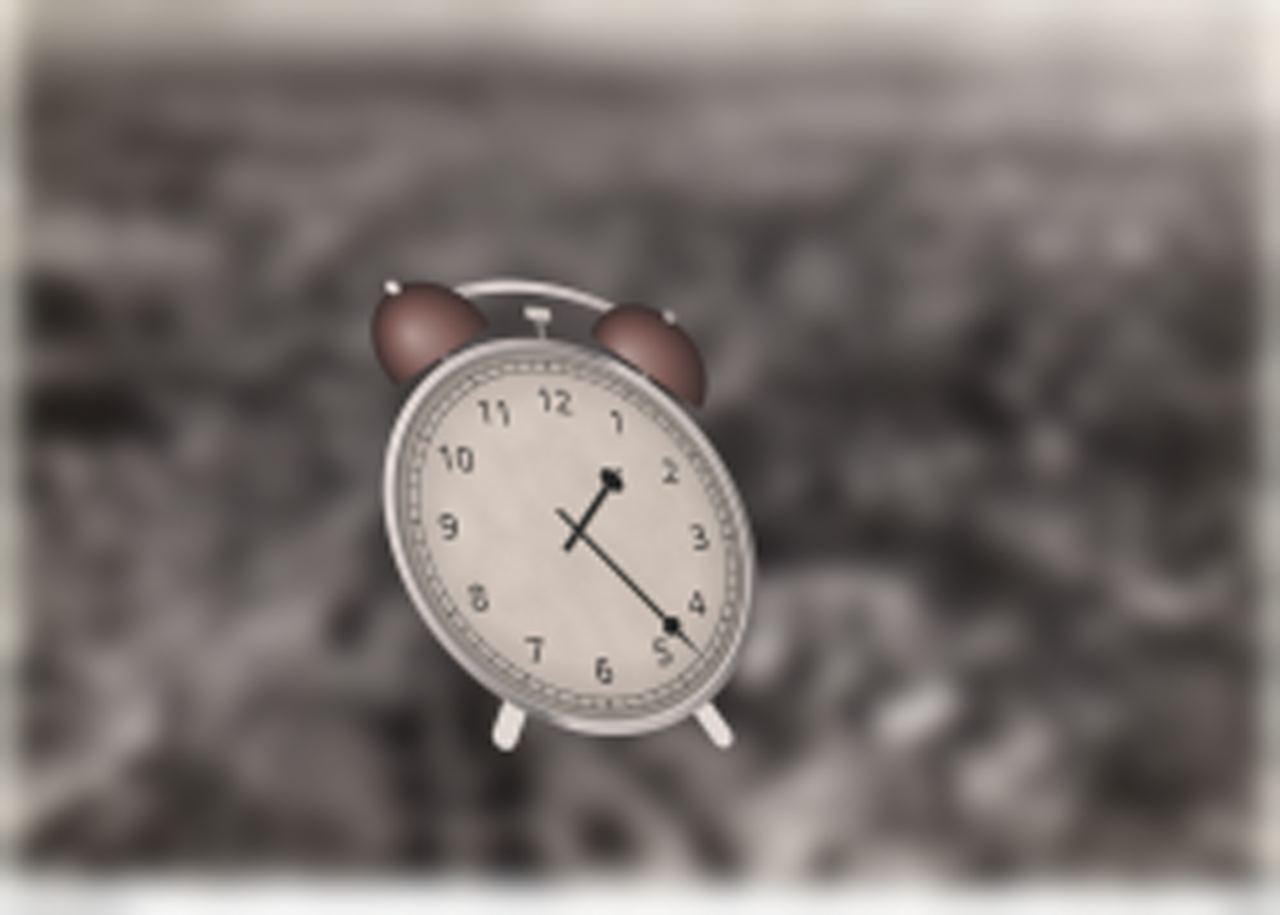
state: 1:23
